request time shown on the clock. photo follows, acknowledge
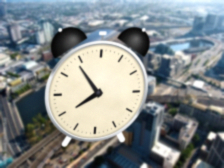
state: 7:54
